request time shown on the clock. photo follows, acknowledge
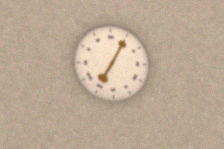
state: 7:05
